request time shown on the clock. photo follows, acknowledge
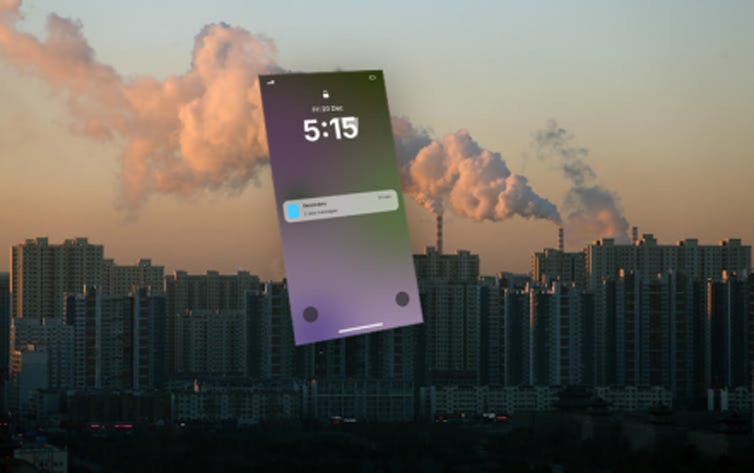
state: 5:15
